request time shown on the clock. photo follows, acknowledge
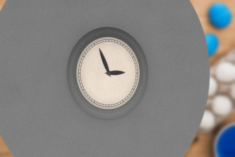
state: 2:56
